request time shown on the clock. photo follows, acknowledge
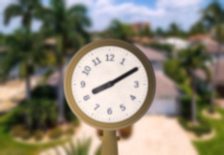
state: 8:10
